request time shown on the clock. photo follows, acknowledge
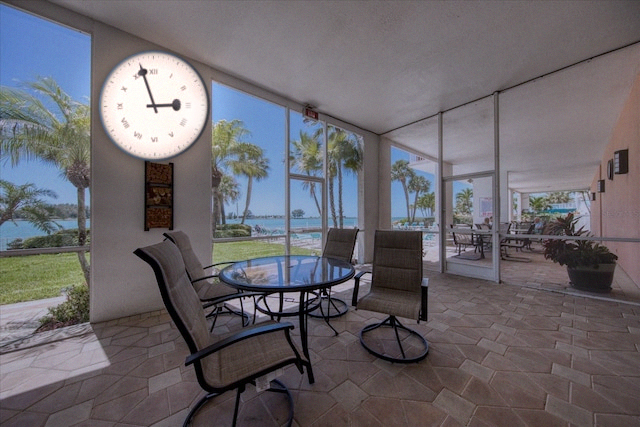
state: 2:57
